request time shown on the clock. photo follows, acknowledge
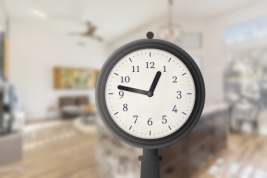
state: 12:47
